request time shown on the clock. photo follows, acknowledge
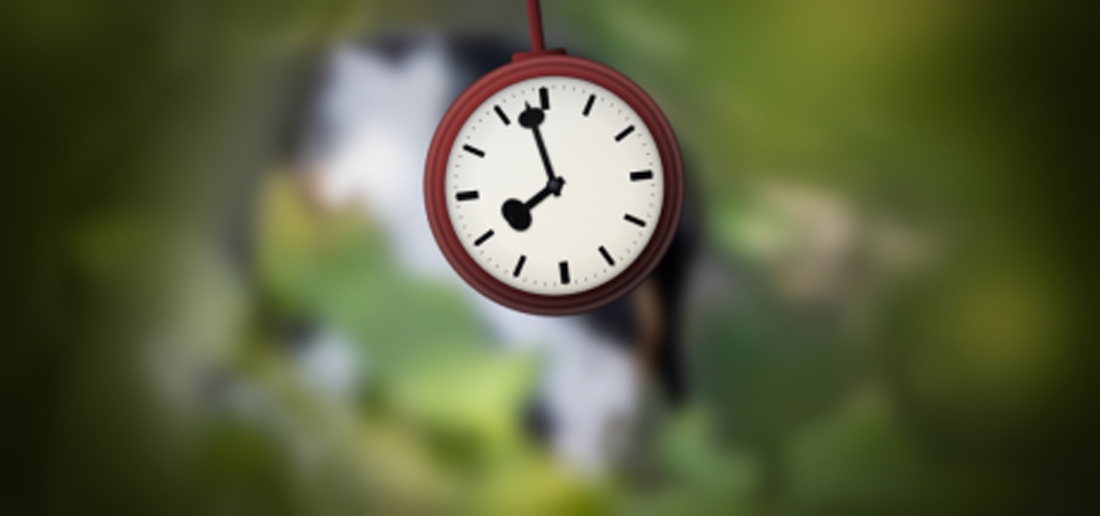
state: 7:58
